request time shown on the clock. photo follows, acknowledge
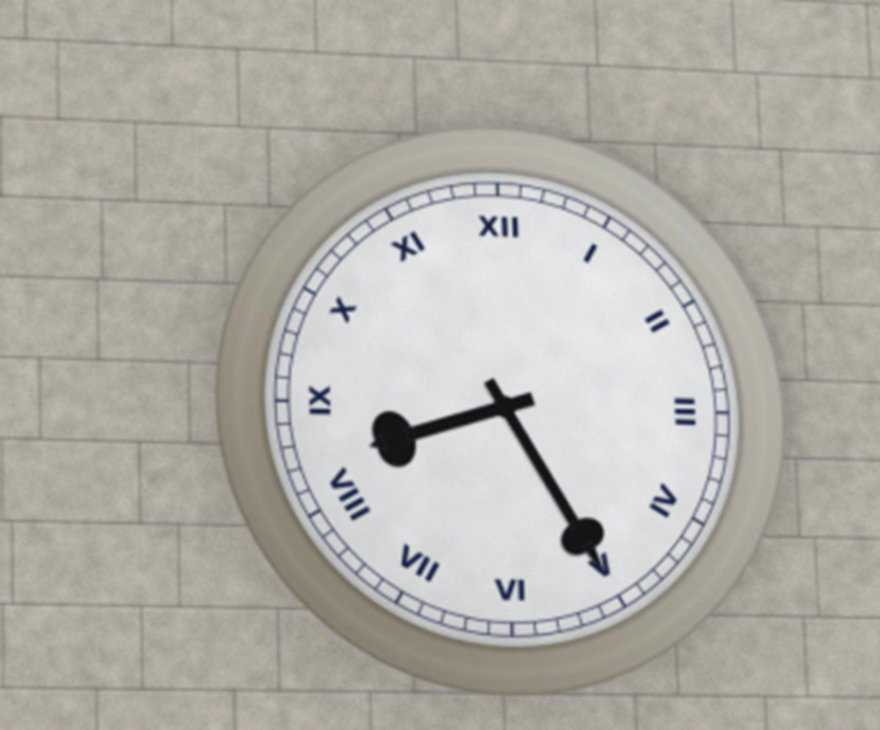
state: 8:25
